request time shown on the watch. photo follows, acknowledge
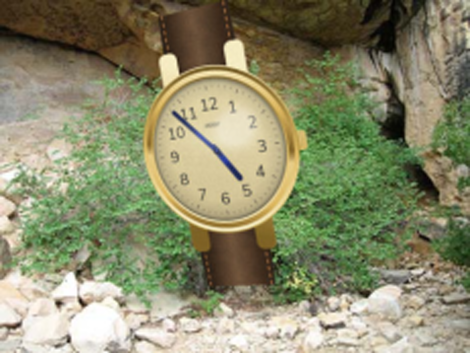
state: 4:53
